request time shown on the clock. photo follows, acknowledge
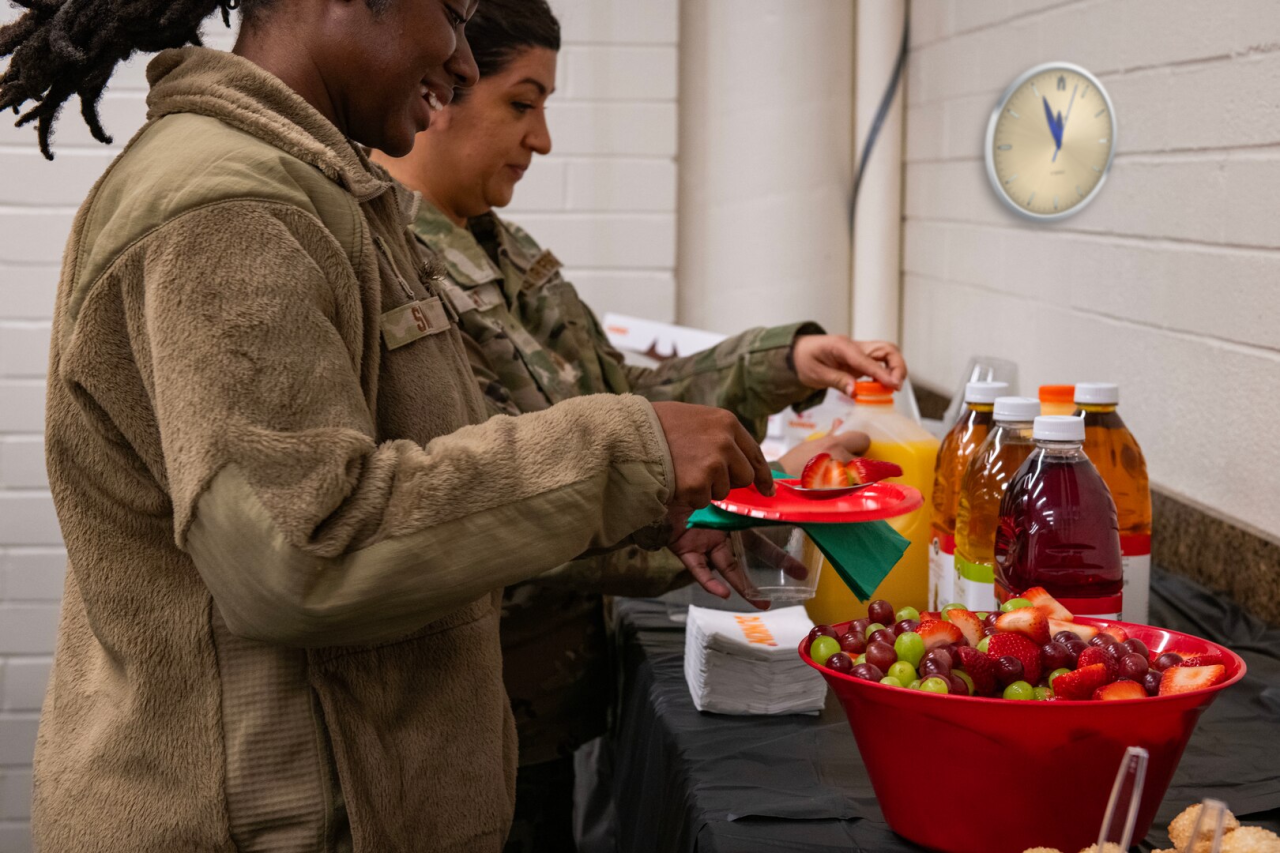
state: 11:56:03
